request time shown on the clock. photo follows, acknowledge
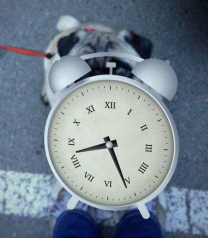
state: 8:26
